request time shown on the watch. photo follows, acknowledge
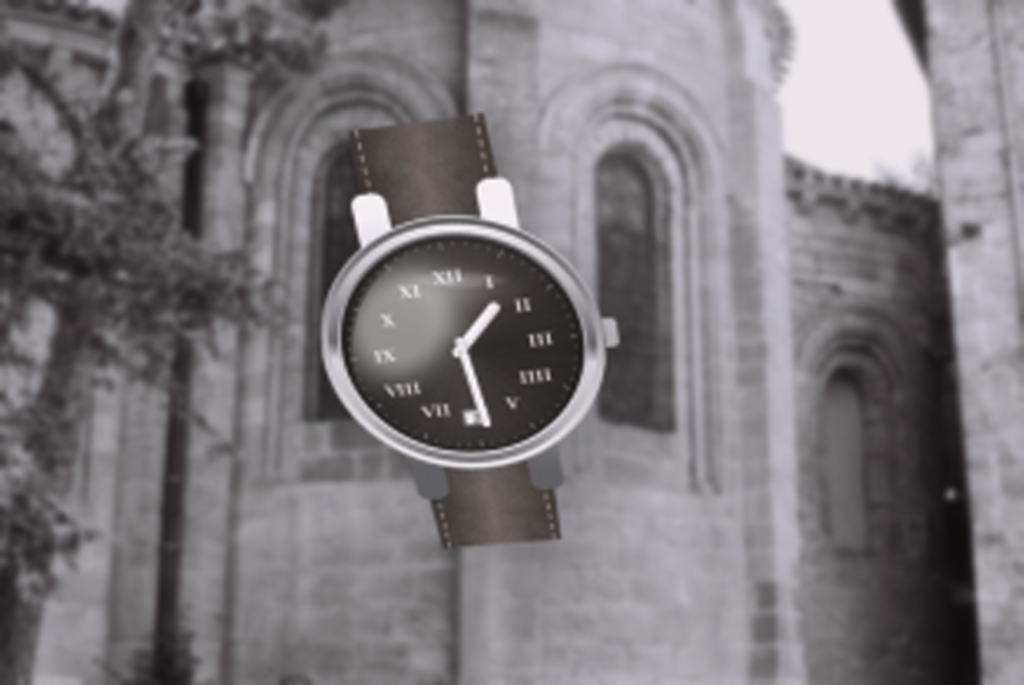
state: 1:29
